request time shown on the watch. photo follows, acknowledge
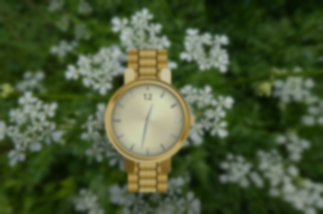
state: 12:32
